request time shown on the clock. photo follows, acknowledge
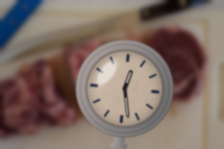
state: 12:28
